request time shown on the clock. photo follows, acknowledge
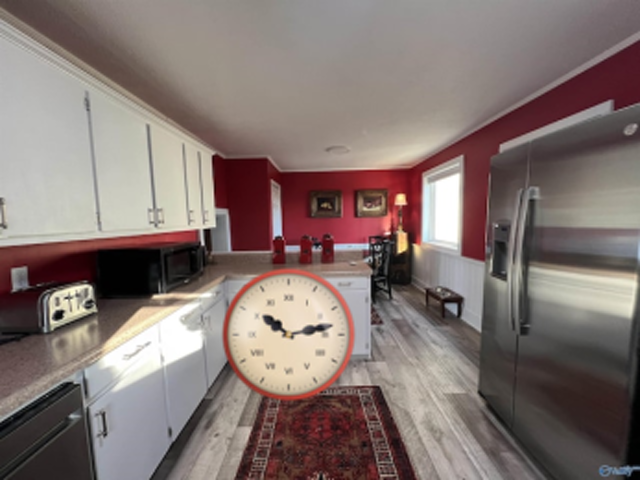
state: 10:13
